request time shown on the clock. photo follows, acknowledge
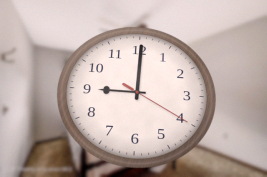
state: 9:00:20
